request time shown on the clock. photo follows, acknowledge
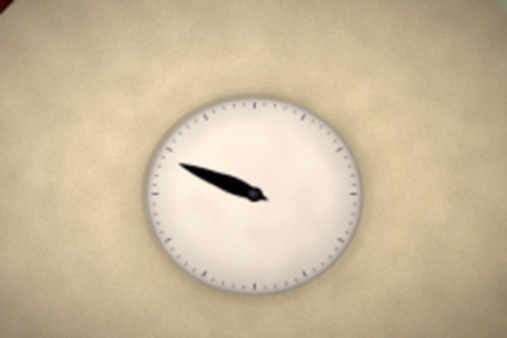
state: 9:49
